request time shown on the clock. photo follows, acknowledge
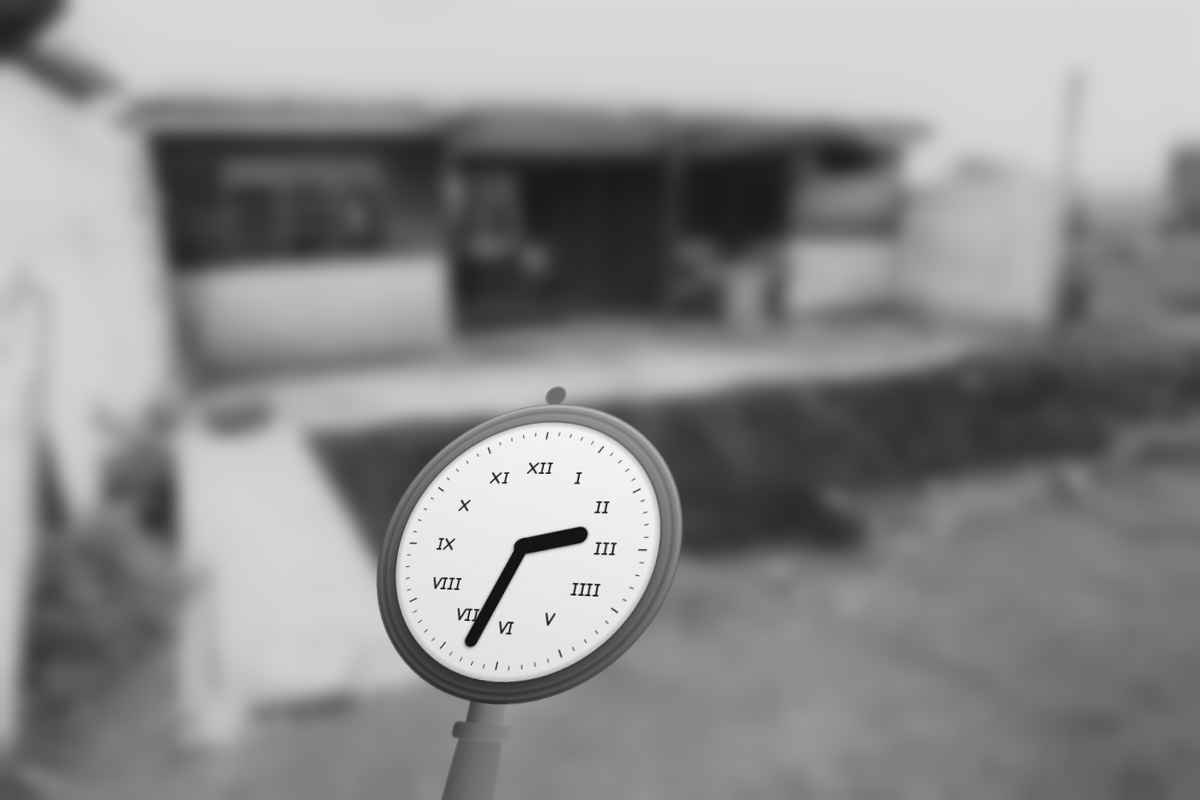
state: 2:33
